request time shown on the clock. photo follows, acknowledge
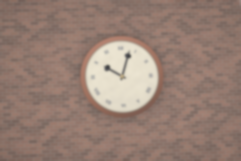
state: 10:03
